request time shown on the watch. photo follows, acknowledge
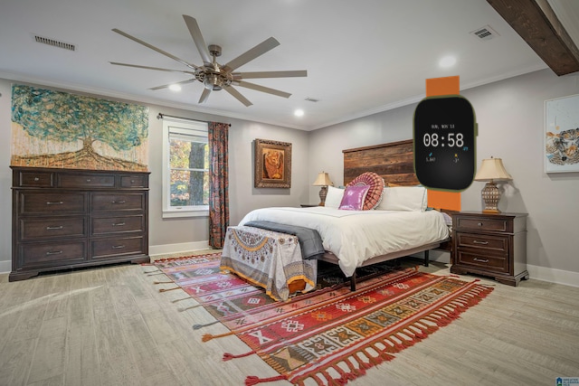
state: 8:58
